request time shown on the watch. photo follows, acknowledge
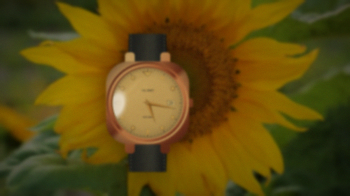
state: 5:17
